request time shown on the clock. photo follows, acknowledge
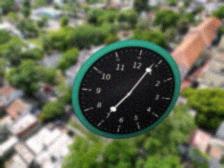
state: 7:04
